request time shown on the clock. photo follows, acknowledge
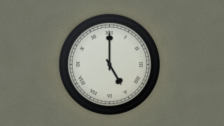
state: 5:00
